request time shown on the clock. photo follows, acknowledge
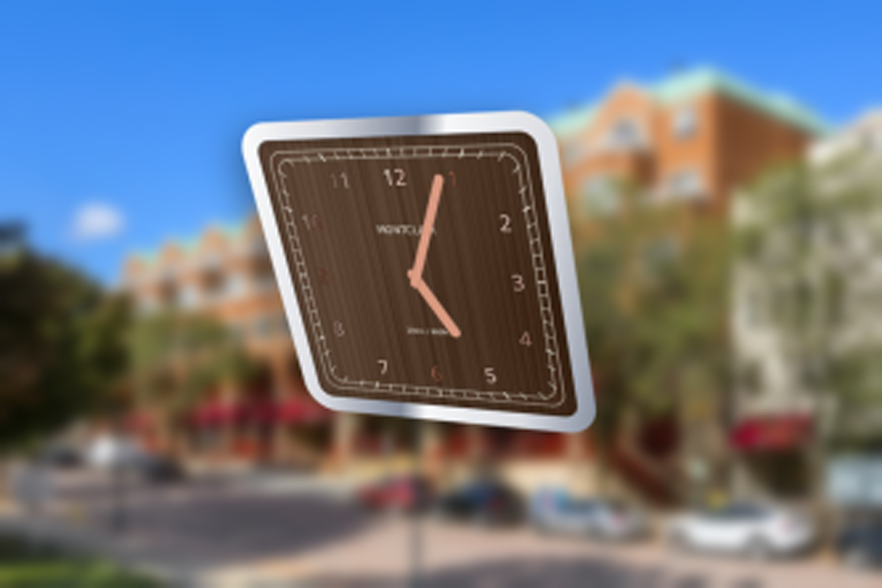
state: 5:04
